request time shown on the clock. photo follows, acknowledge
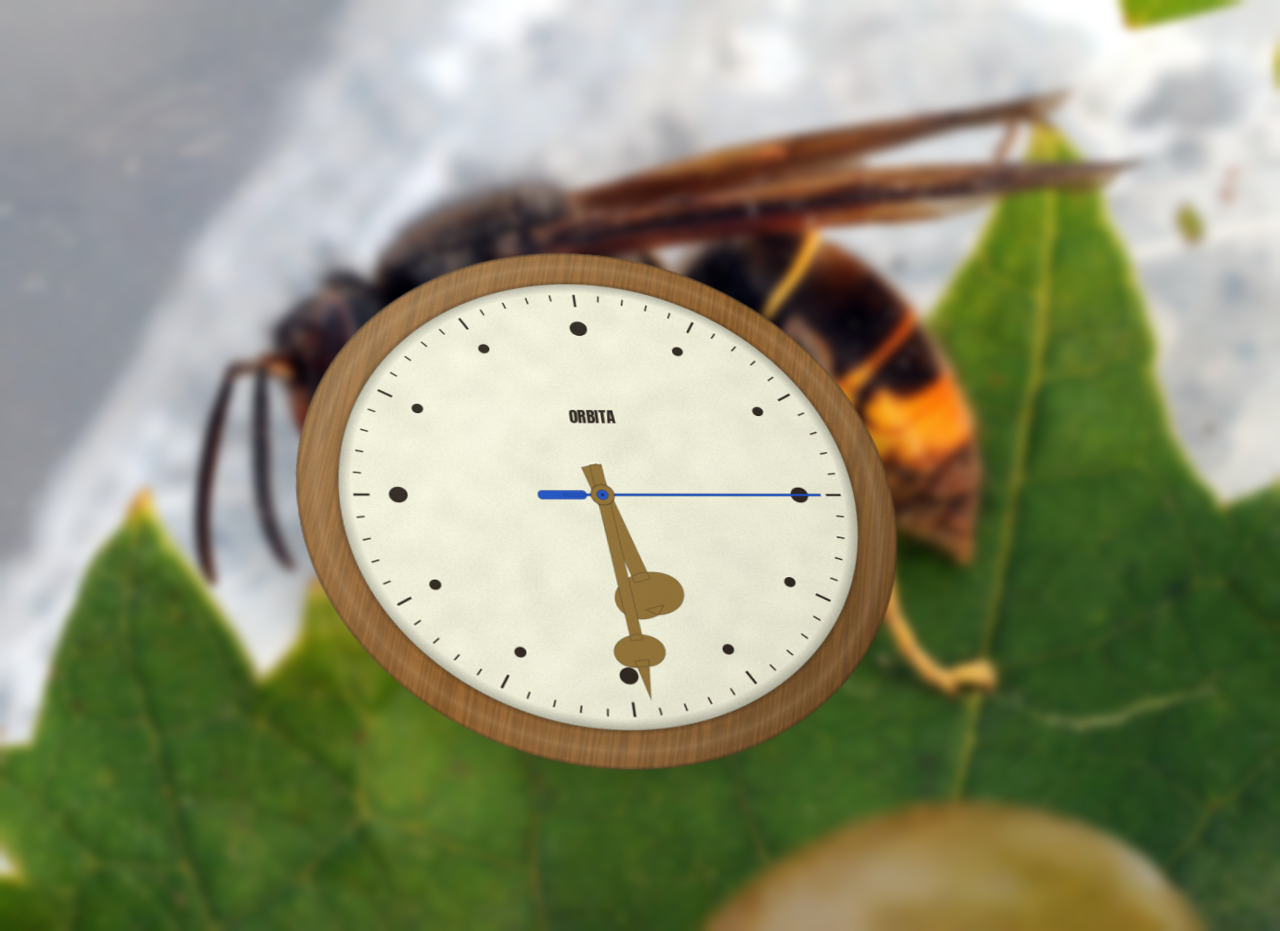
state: 5:29:15
